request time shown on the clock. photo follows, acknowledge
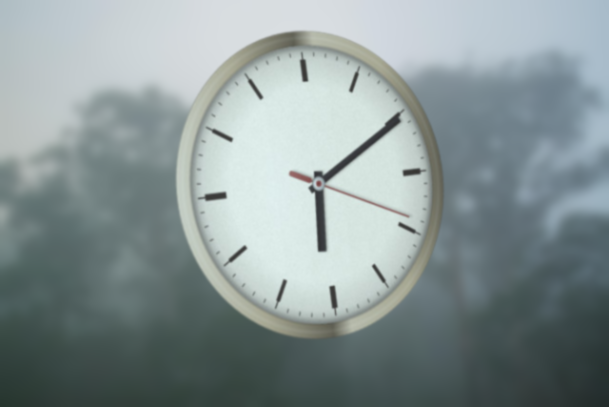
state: 6:10:19
